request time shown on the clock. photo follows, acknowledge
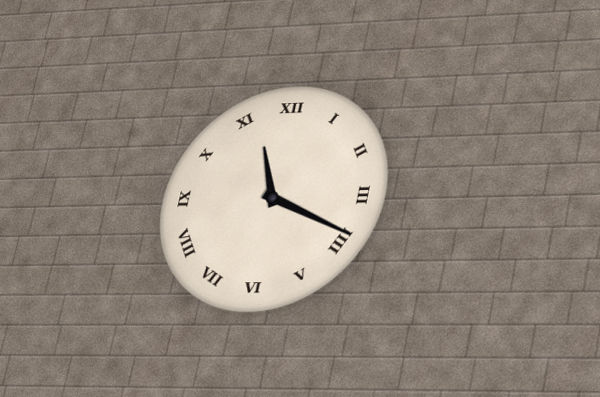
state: 11:19
